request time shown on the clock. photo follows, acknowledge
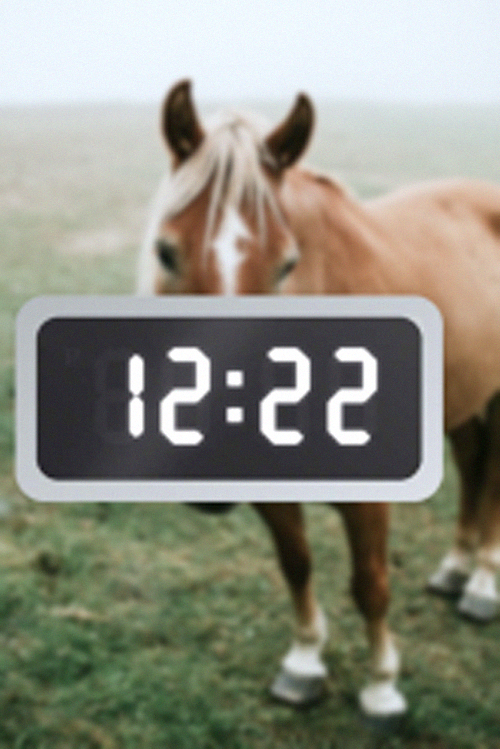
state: 12:22
